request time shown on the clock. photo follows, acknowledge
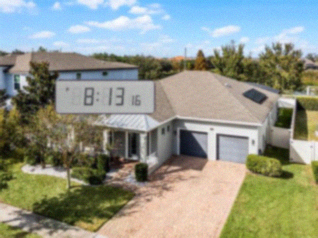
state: 8:13
